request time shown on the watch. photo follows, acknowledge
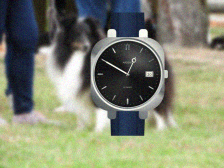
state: 12:50
